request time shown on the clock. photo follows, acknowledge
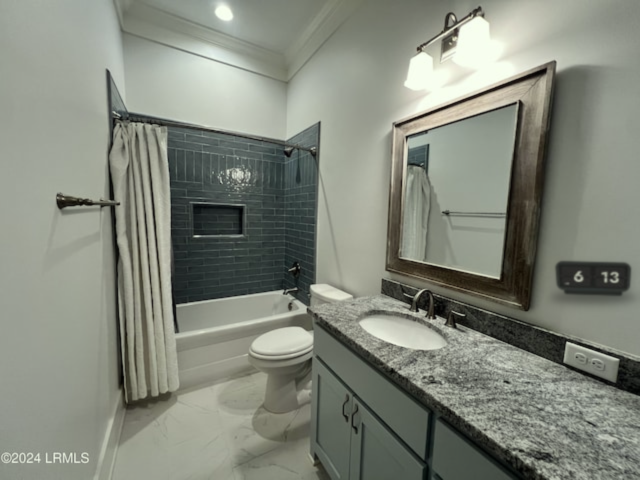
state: 6:13
